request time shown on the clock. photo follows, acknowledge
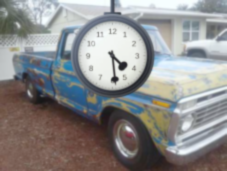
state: 4:29
